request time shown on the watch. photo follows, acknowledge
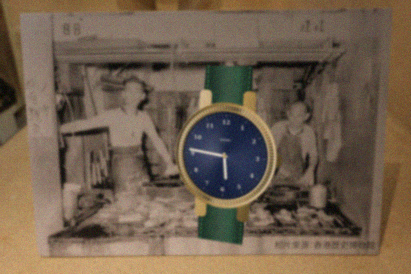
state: 5:46
